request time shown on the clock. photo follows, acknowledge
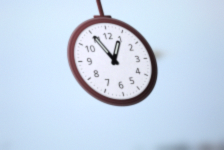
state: 12:55
